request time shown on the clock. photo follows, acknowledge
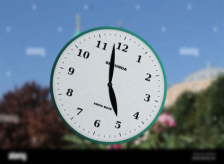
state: 4:58
